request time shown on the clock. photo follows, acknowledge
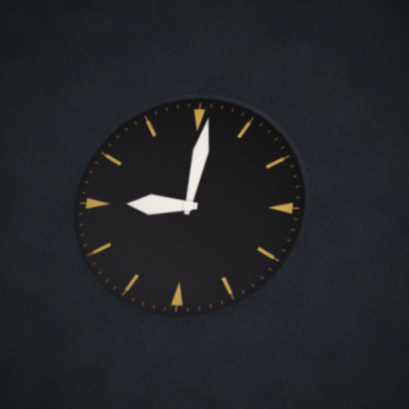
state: 9:01
